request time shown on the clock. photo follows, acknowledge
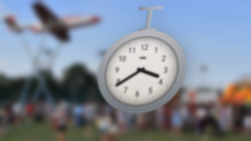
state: 3:39
